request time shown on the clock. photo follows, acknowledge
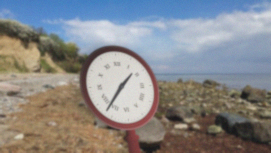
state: 1:37
